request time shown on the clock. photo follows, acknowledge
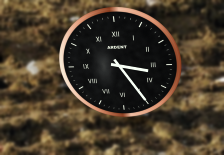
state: 3:25
